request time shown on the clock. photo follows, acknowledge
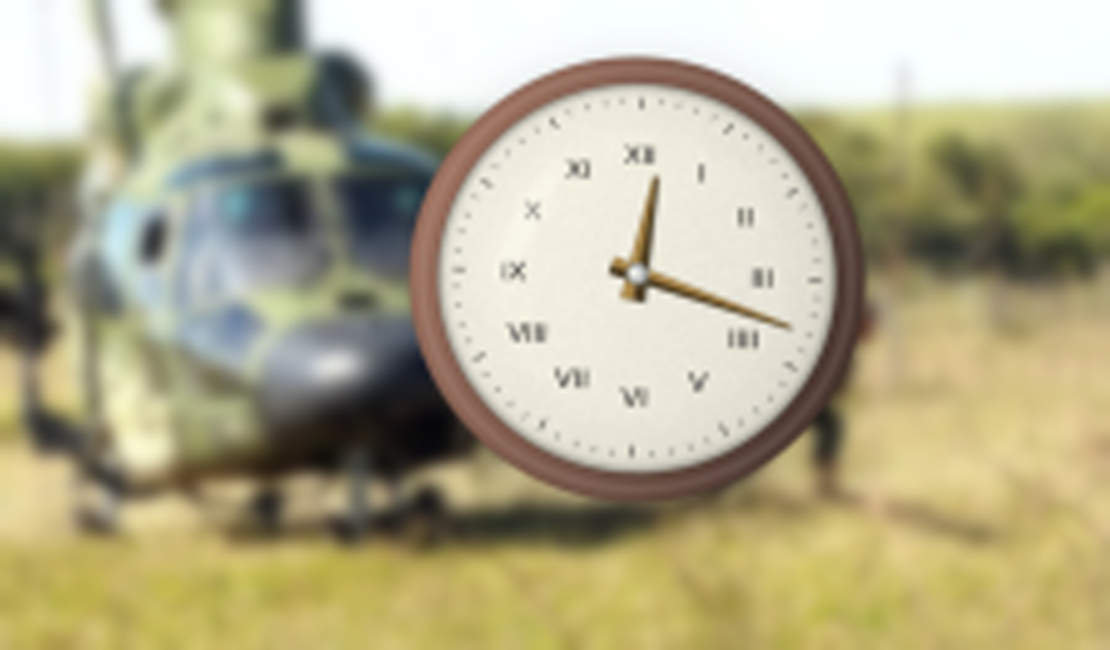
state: 12:18
